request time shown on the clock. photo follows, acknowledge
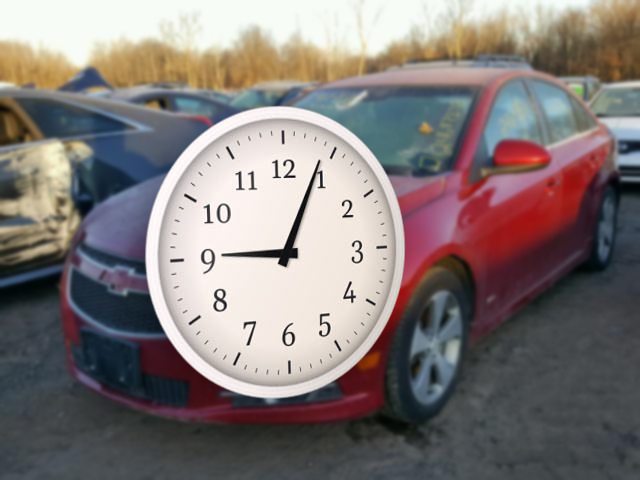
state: 9:04
